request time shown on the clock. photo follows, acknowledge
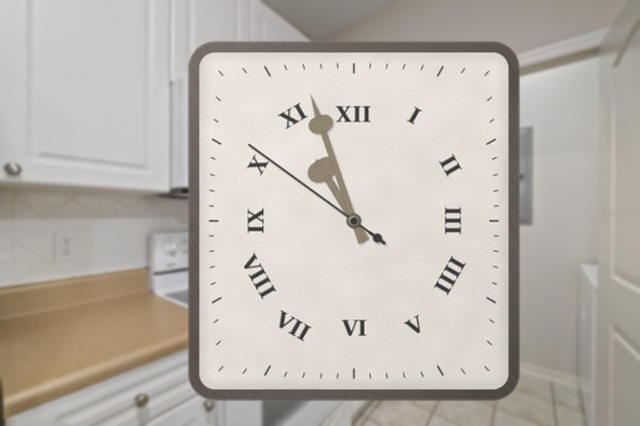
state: 10:56:51
